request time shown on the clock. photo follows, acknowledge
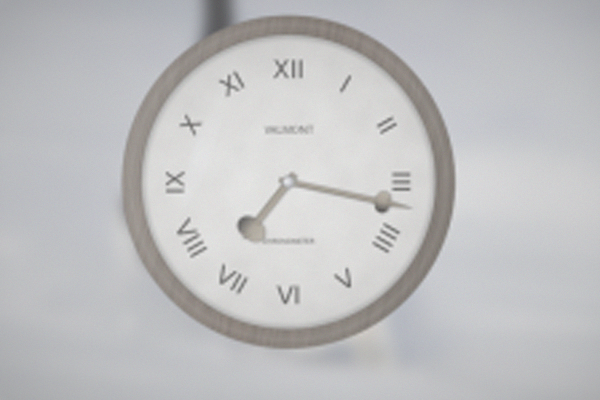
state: 7:17
